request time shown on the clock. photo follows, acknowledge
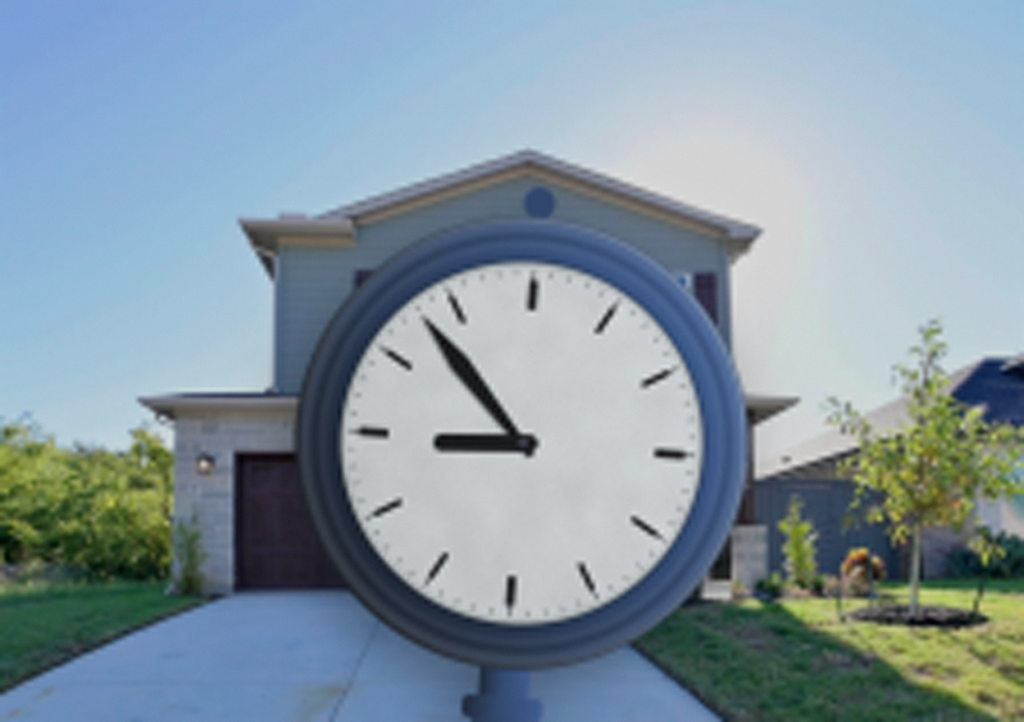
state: 8:53
